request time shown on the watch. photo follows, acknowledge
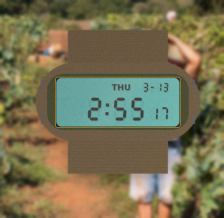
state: 2:55:17
